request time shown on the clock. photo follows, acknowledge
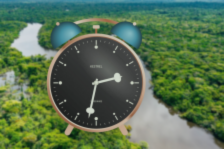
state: 2:32
